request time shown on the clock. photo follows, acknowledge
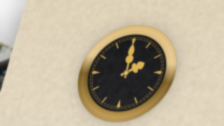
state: 2:00
